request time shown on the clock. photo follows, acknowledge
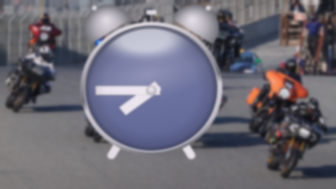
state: 7:45
